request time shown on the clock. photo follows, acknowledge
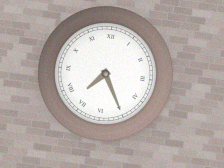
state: 7:25
